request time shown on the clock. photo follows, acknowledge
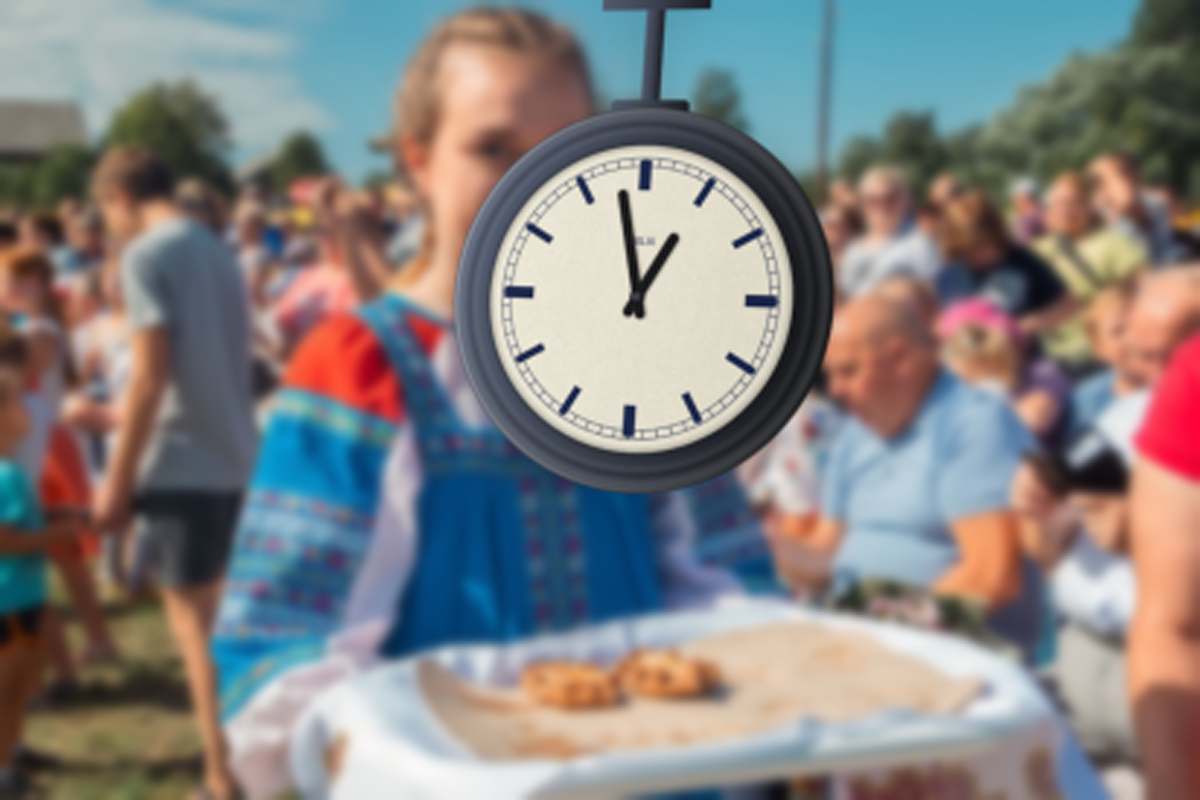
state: 12:58
